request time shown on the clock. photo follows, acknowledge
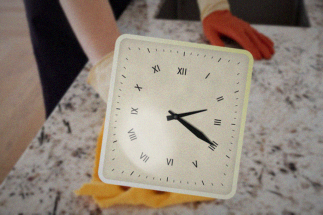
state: 2:20
